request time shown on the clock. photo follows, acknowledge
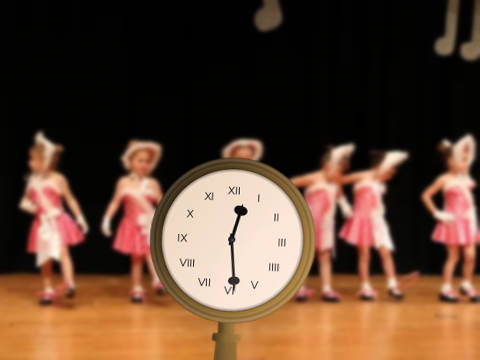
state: 12:29
